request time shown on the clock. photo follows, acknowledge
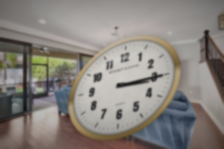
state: 3:15
